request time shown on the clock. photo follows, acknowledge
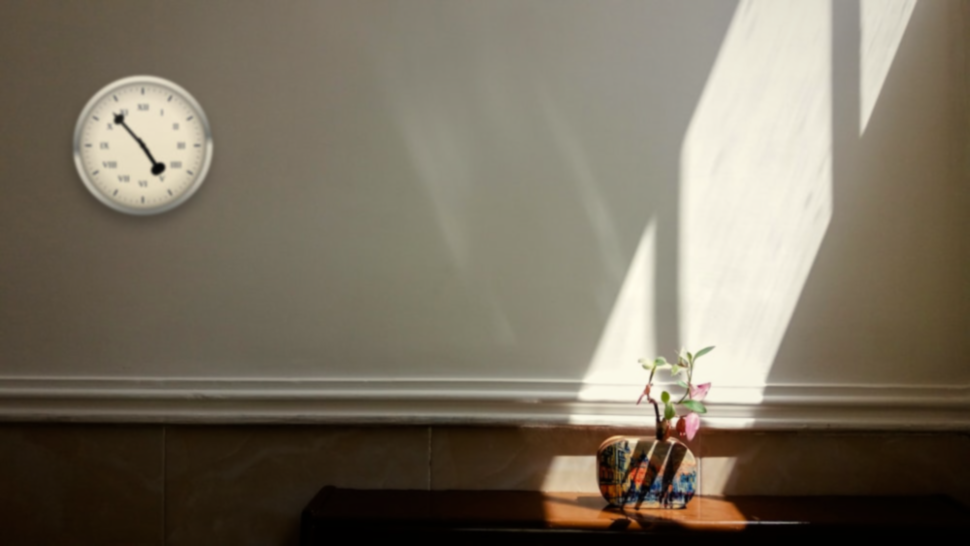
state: 4:53
